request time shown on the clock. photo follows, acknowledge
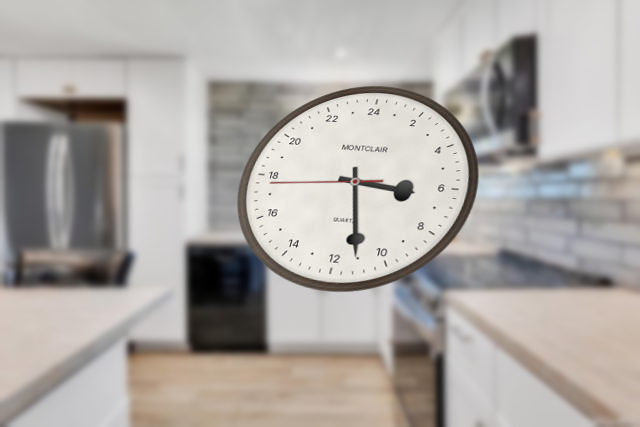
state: 6:27:44
